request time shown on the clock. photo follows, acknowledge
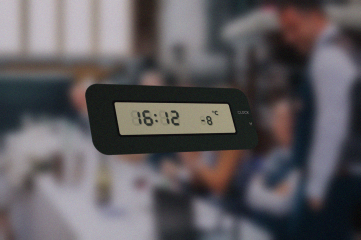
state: 16:12
